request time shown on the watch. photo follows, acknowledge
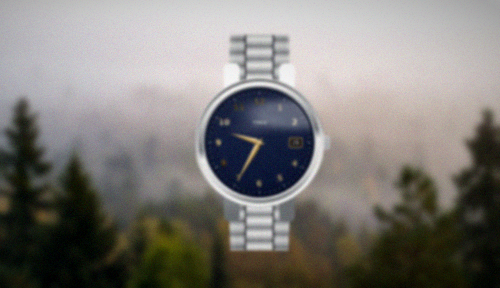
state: 9:35
